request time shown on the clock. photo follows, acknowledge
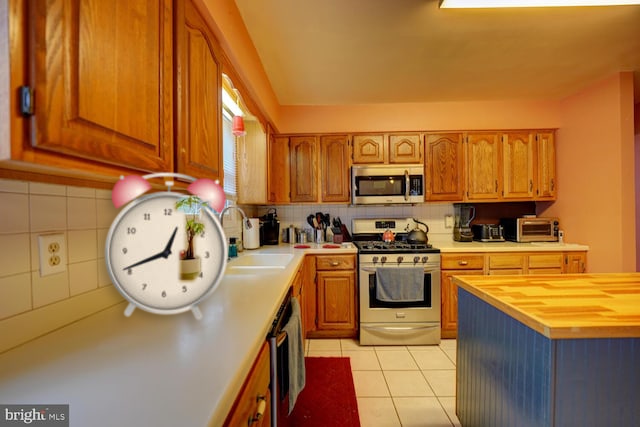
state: 12:41
